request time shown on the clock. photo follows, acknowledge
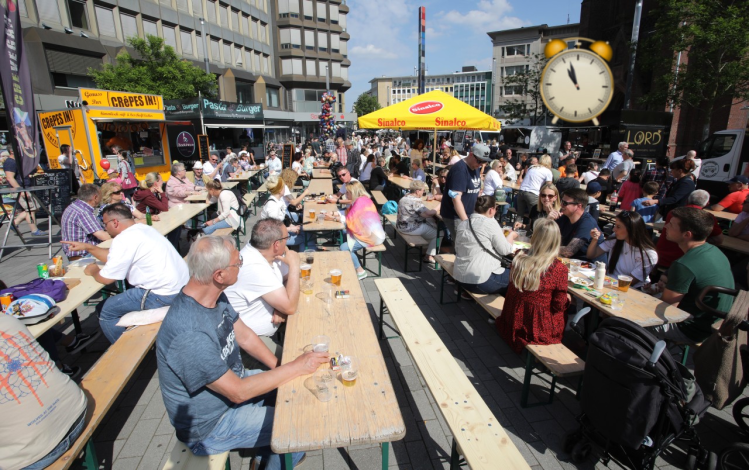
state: 10:57
